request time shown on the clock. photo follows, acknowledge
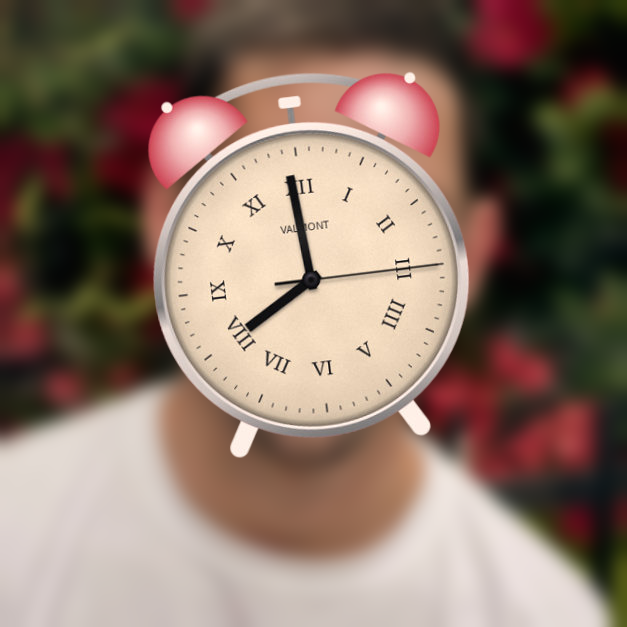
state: 7:59:15
